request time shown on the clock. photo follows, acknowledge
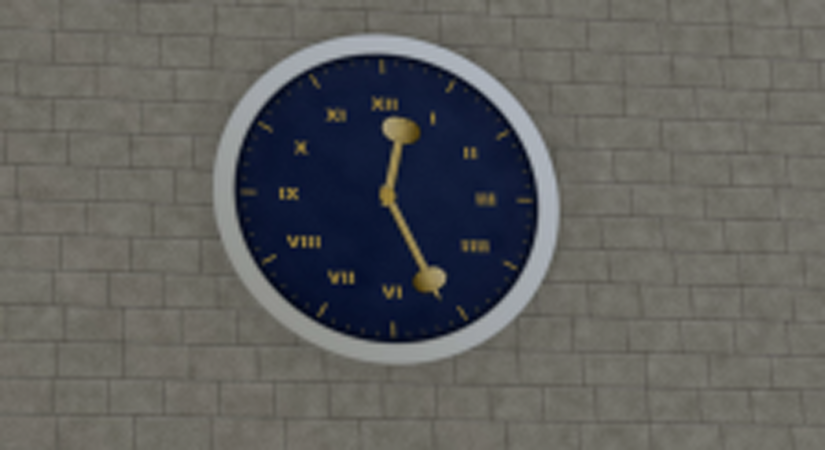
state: 12:26
